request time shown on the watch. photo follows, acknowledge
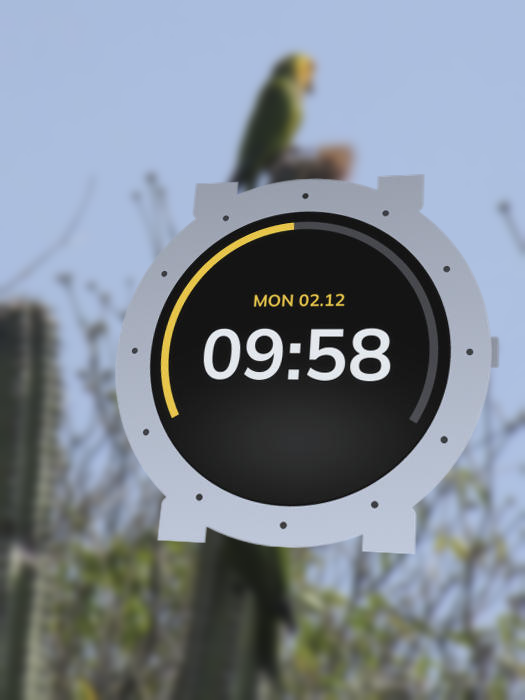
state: 9:58
